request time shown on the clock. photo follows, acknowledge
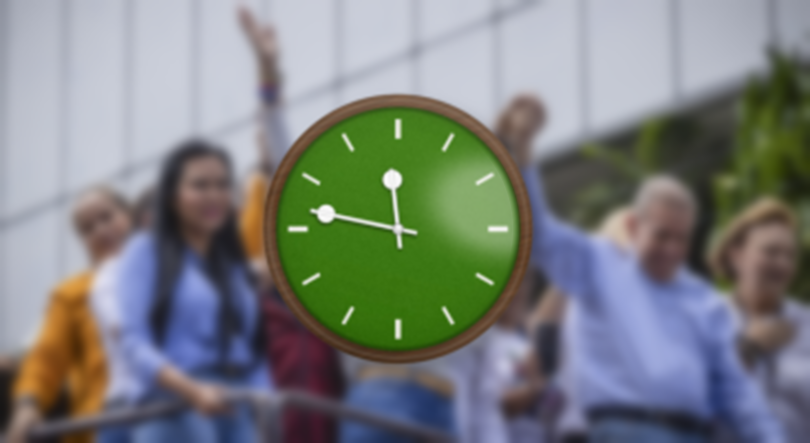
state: 11:47
